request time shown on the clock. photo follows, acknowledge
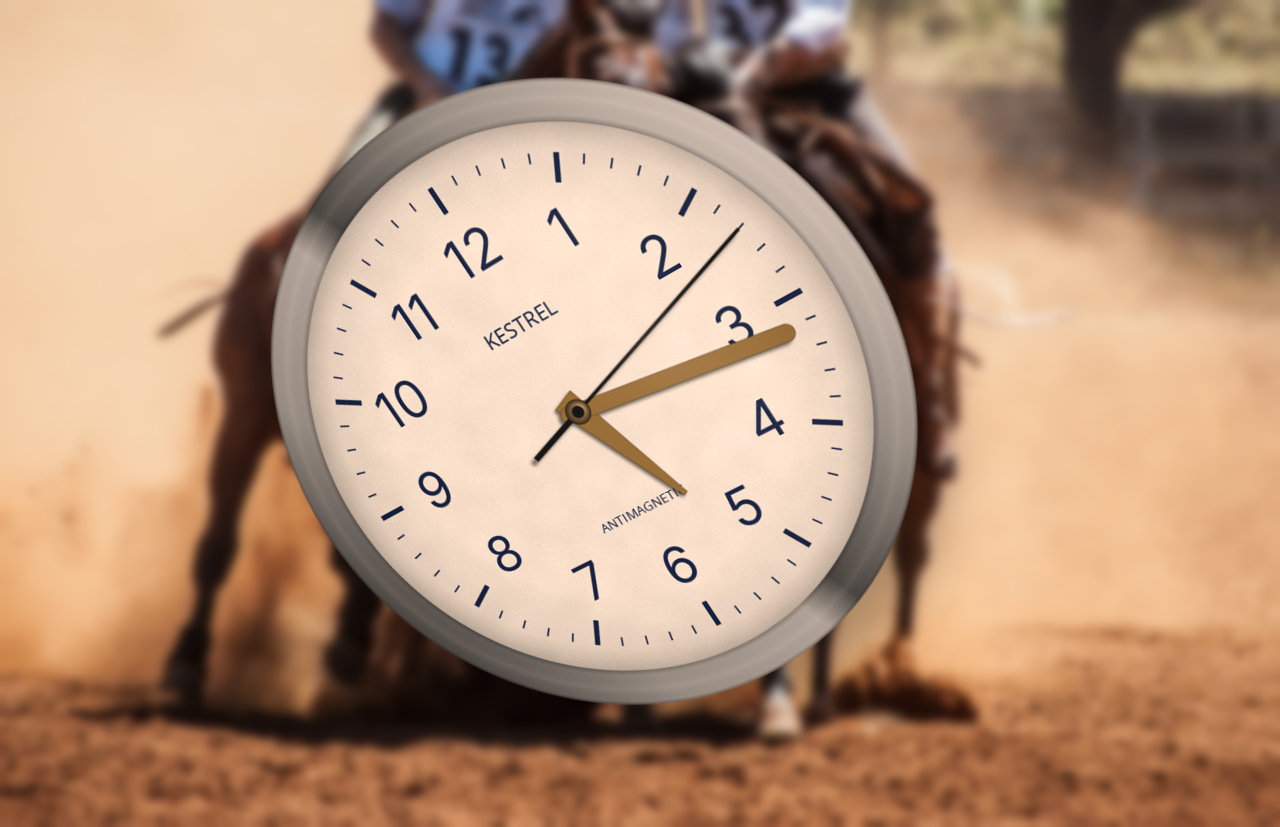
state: 5:16:12
